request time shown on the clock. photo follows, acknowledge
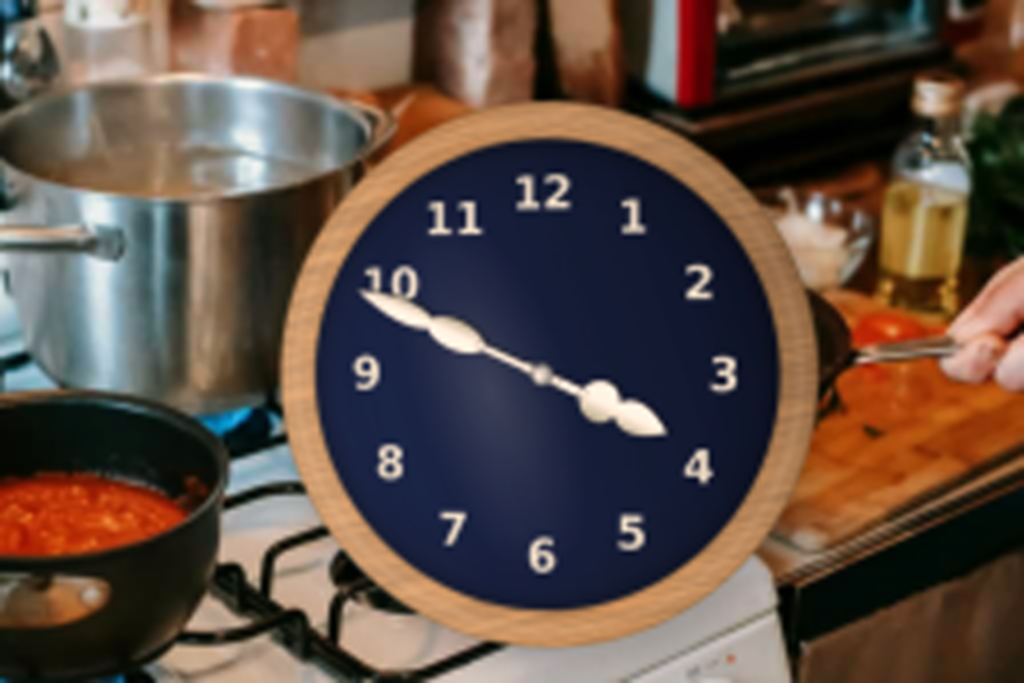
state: 3:49
